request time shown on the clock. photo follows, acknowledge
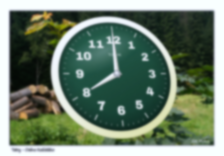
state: 8:00
